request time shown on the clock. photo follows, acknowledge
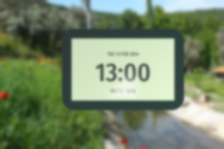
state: 13:00
